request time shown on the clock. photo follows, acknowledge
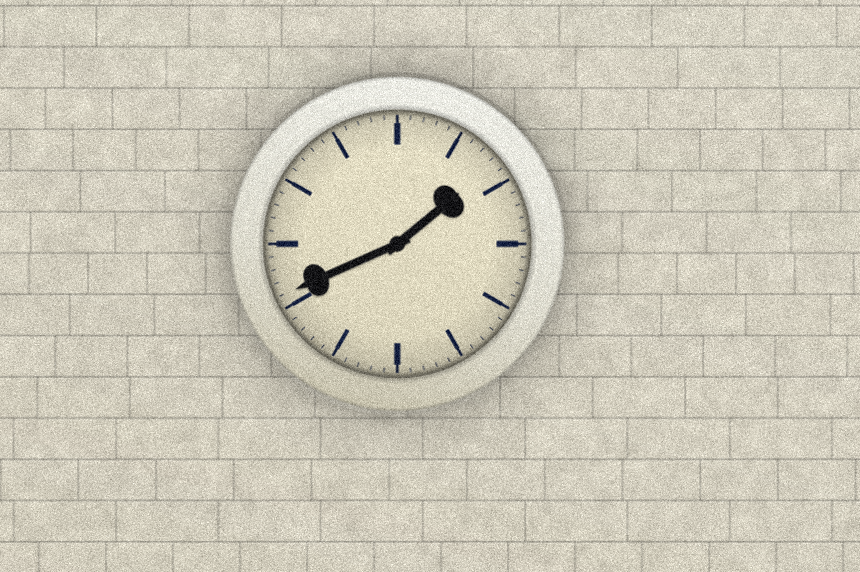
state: 1:41
